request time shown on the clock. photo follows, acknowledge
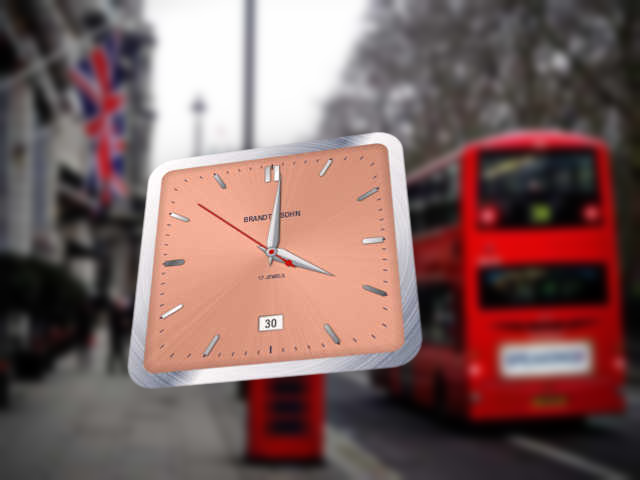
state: 4:00:52
